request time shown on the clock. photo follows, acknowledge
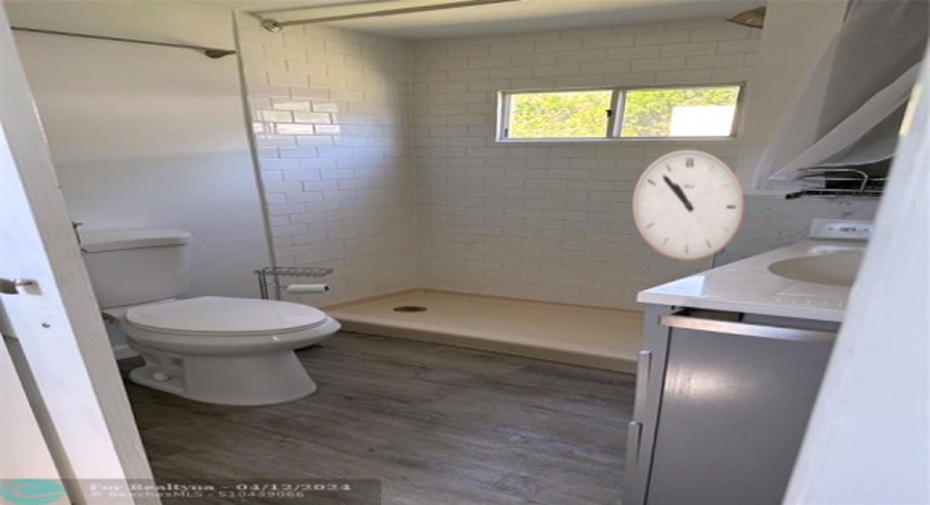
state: 10:53
